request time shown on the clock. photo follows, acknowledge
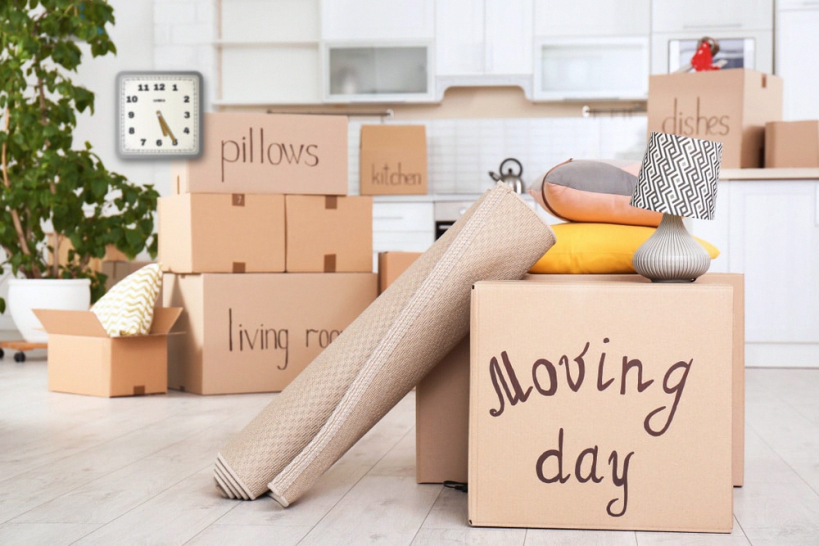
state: 5:25
